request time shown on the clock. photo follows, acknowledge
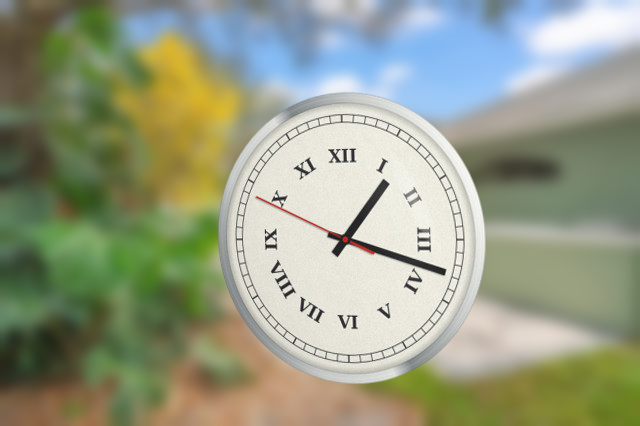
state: 1:17:49
